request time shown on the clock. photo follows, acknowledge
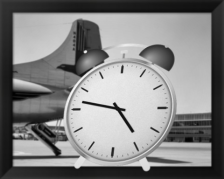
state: 4:47
